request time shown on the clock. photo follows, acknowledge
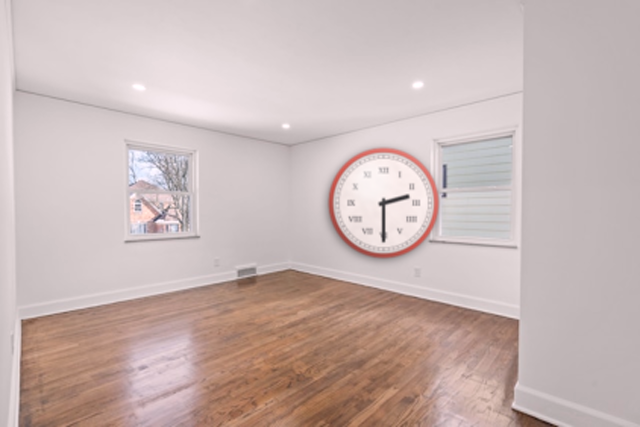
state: 2:30
